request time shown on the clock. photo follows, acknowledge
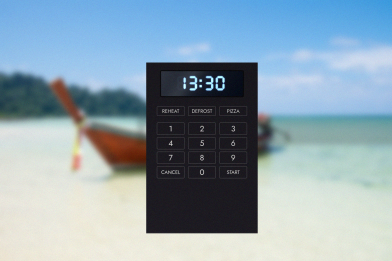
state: 13:30
